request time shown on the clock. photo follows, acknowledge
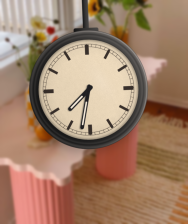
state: 7:32
